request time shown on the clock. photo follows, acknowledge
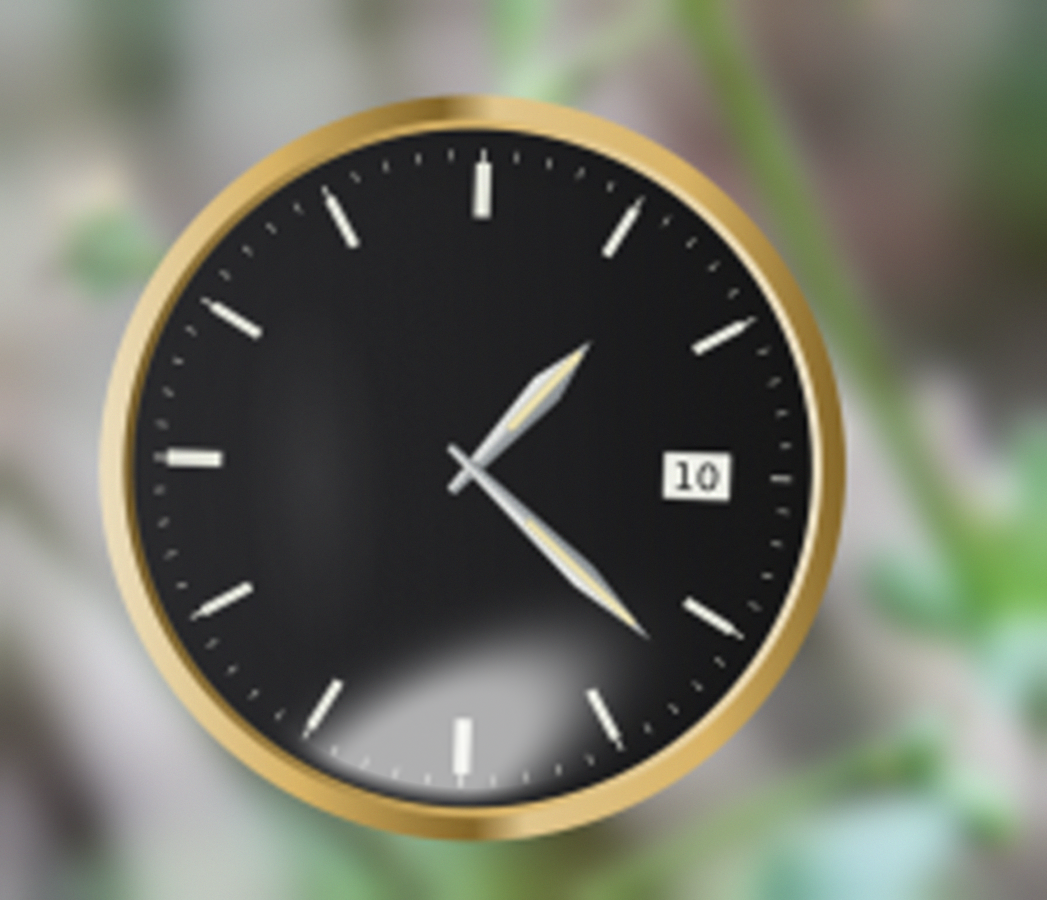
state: 1:22
